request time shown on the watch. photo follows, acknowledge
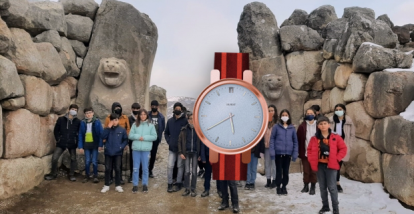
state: 5:40
